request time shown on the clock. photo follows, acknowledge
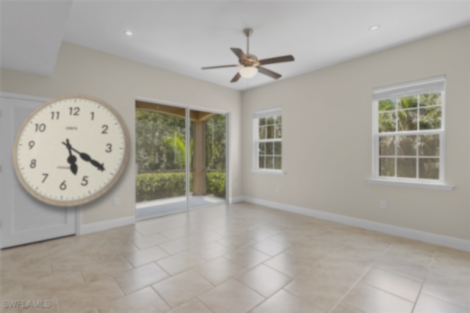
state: 5:20
